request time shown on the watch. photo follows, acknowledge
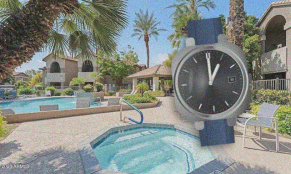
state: 1:00
